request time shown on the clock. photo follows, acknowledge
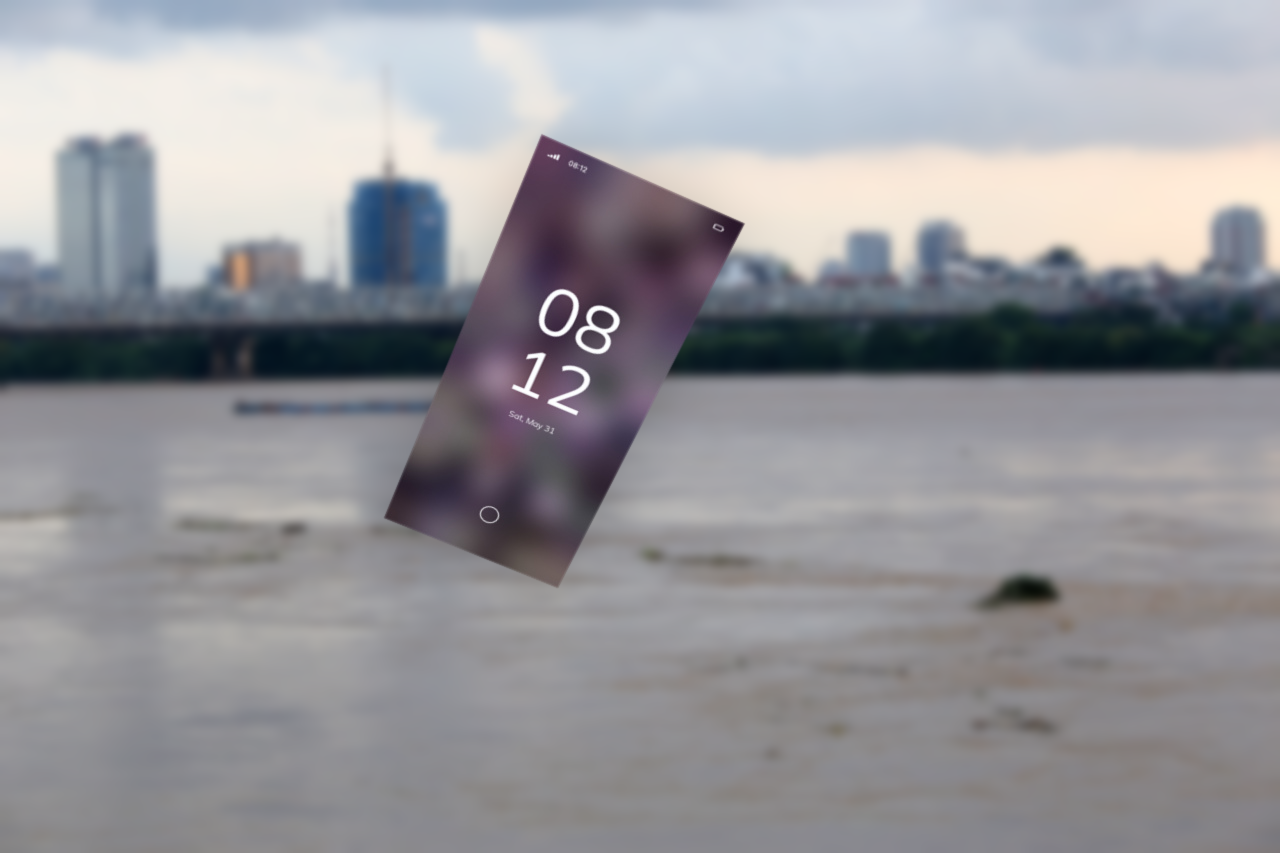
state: 8:12
